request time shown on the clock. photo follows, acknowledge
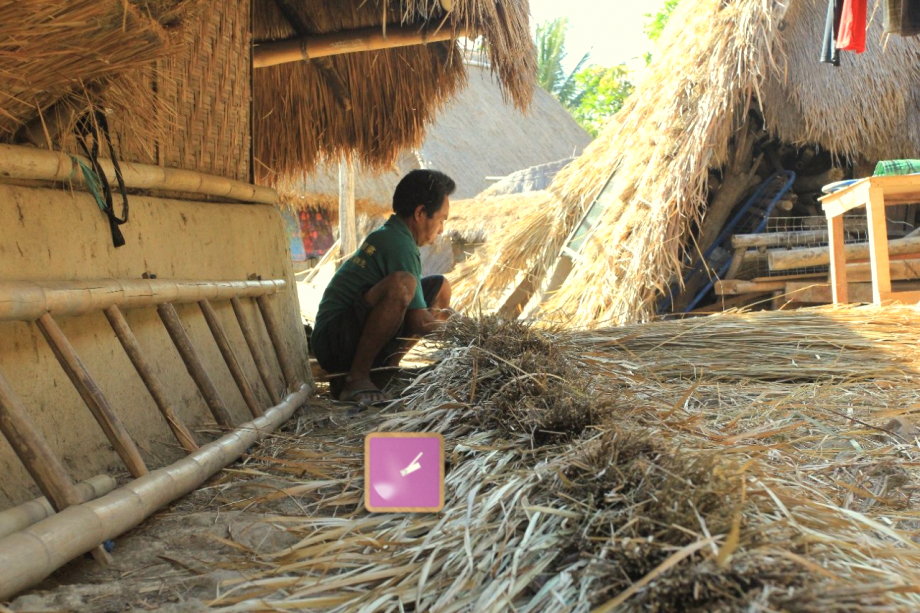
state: 2:07
